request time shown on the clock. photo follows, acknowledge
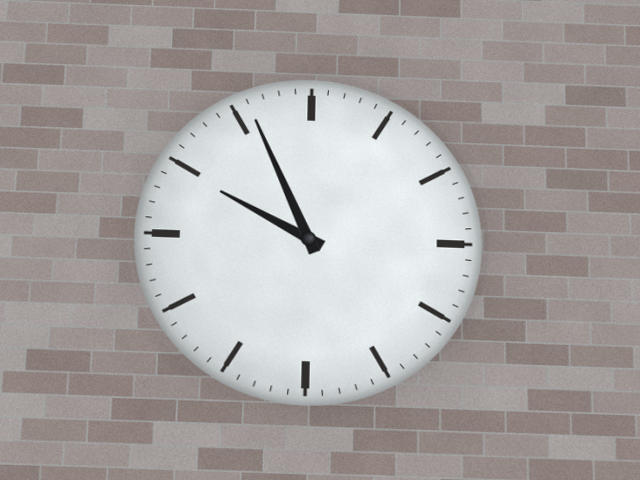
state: 9:56
